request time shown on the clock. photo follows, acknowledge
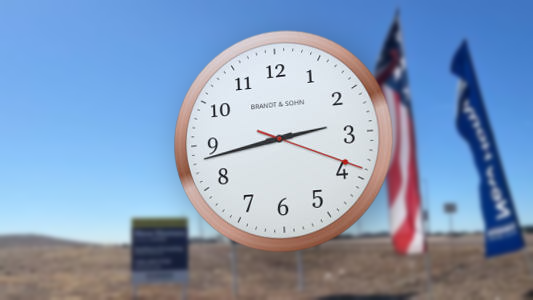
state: 2:43:19
